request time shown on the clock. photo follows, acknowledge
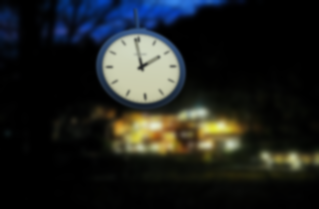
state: 1:59
